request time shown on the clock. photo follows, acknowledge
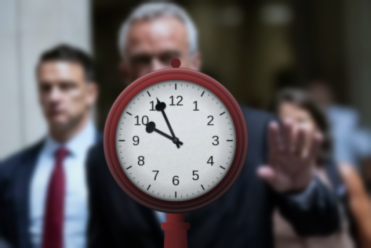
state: 9:56
